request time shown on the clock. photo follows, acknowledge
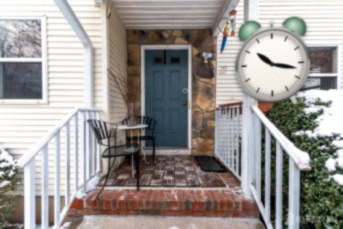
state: 10:17
